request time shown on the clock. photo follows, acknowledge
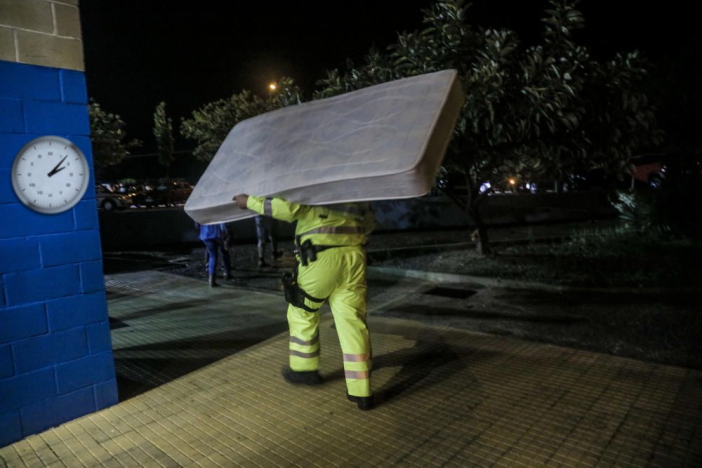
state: 2:07
